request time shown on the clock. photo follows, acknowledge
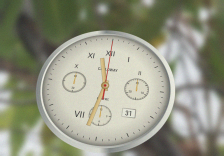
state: 11:32
